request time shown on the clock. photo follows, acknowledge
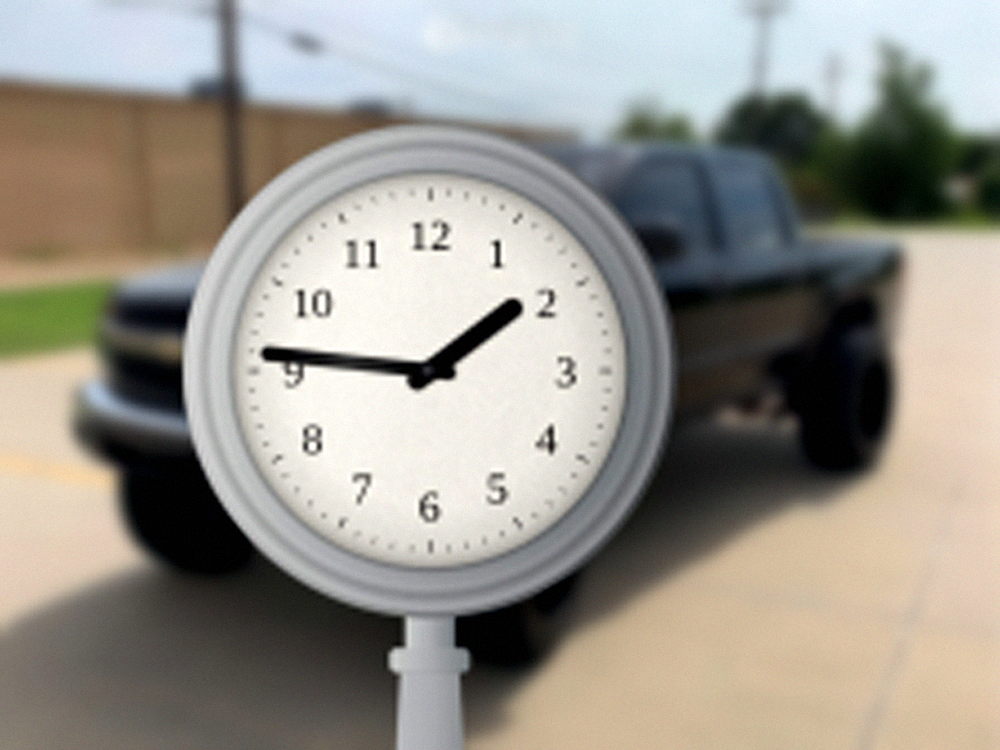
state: 1:46
